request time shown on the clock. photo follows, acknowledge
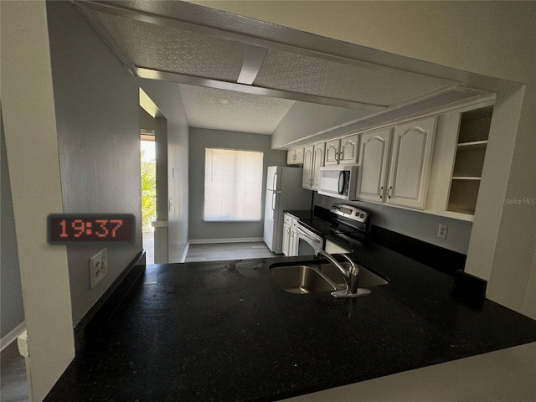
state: 19:37
